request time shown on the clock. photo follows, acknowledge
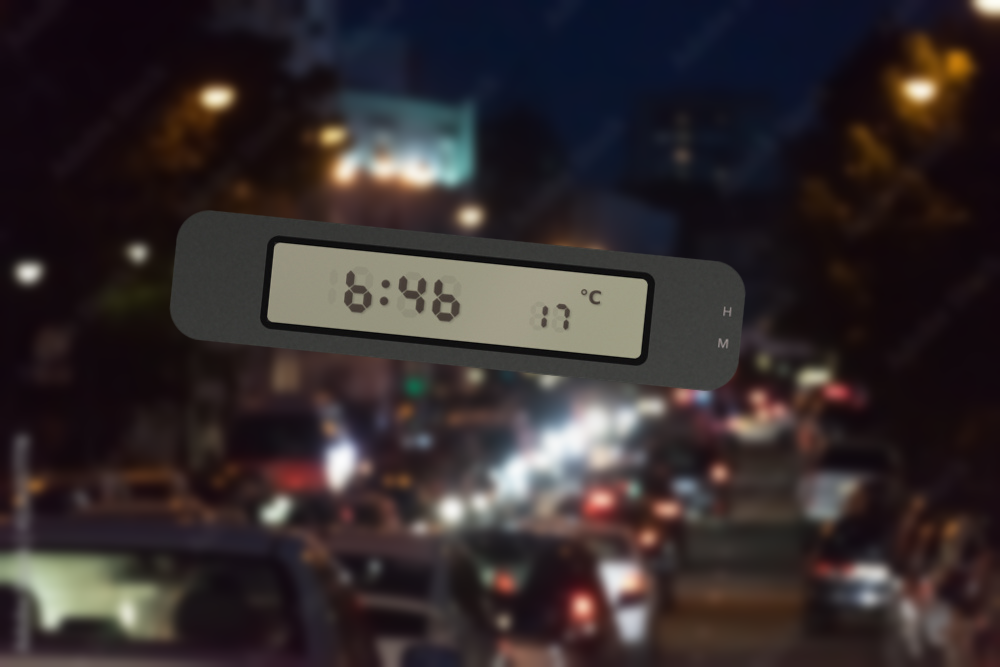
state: 6:46
